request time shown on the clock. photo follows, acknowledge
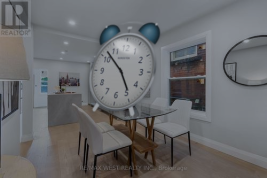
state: 4:52
